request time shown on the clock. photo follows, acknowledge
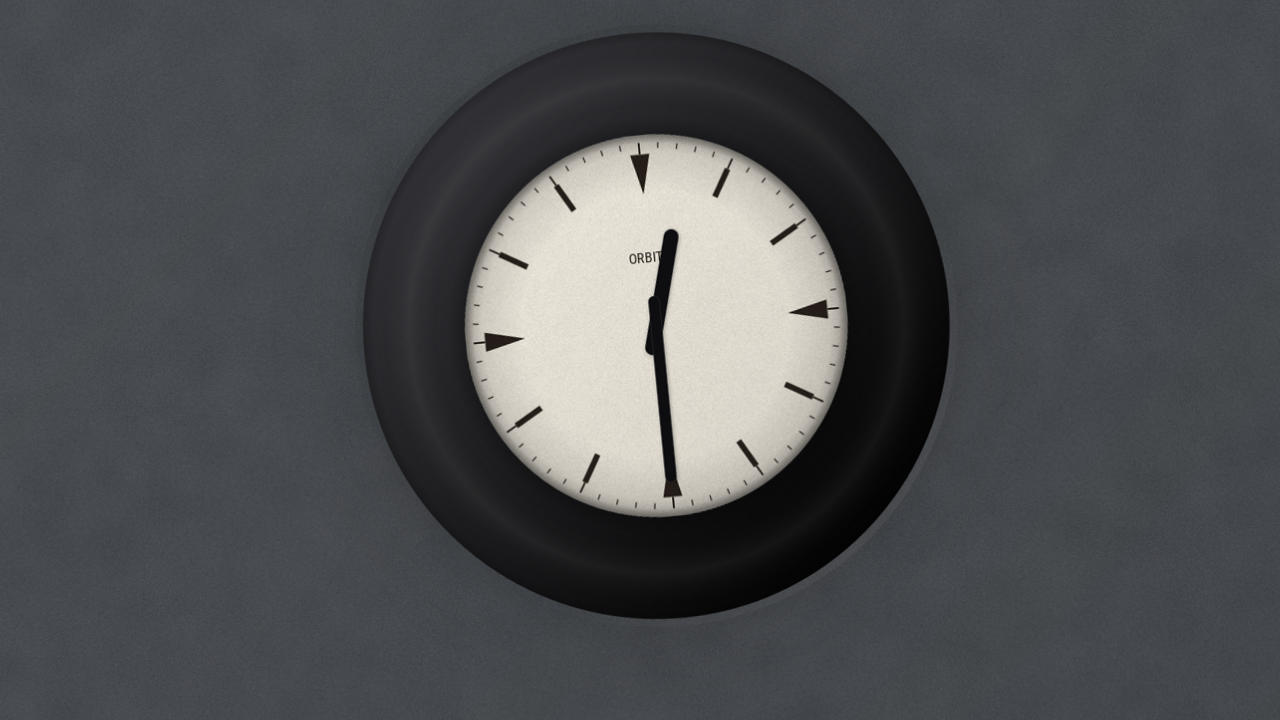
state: 12:30
